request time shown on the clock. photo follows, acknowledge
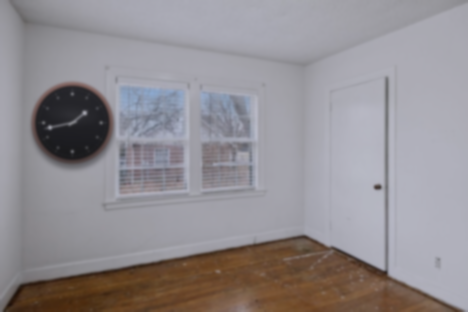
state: 1:43
